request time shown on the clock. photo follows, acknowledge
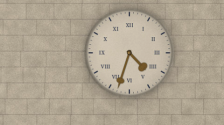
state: 4:33
